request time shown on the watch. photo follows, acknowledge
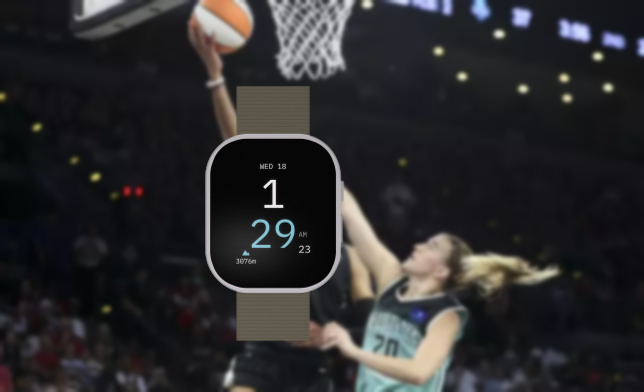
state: 1:29:23
